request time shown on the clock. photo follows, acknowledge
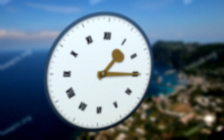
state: 1:15
